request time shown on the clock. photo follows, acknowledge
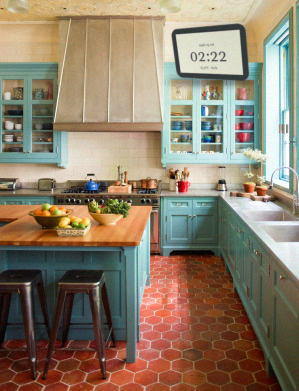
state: 2:22
